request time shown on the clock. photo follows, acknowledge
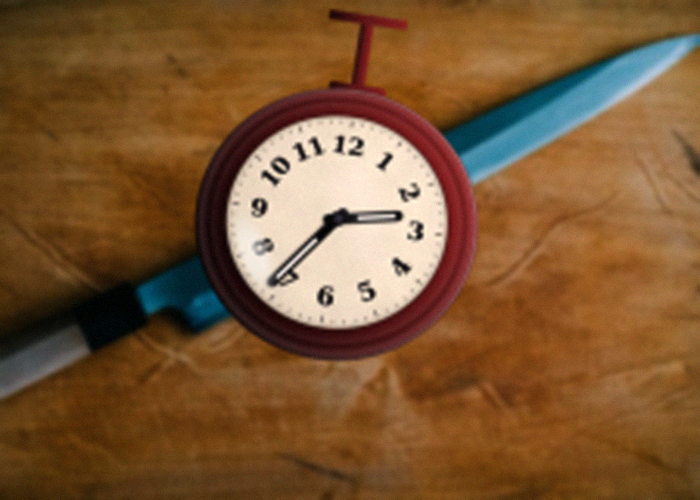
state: 2:36
